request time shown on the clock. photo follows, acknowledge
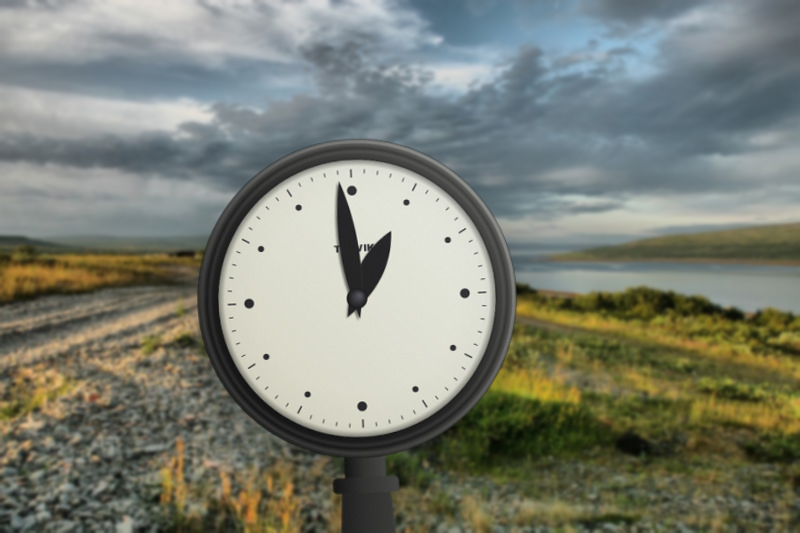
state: 12:59
